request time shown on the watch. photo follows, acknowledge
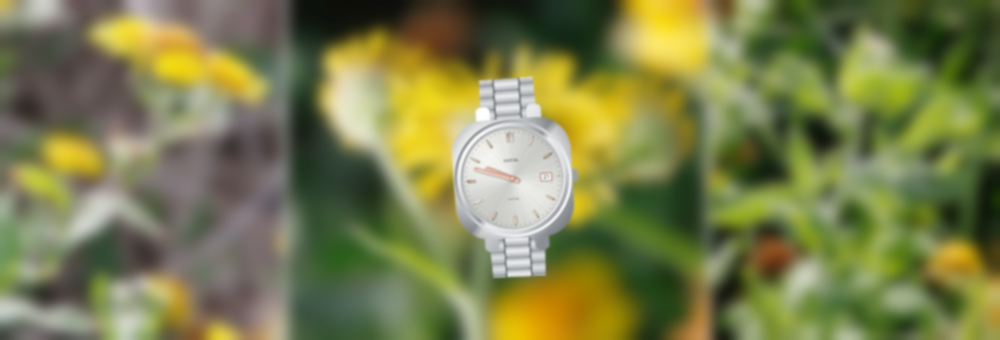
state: 9:48
